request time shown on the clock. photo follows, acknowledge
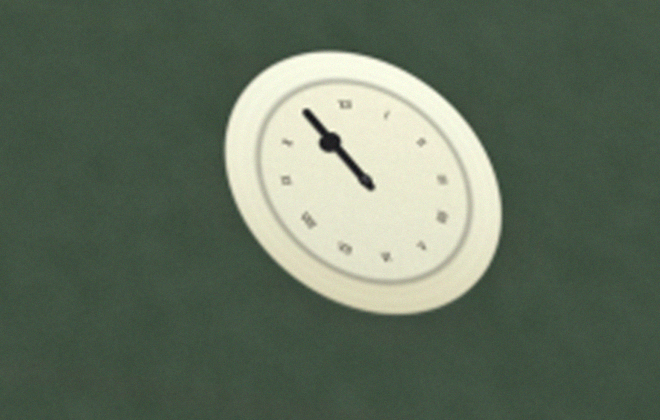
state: 10:55
